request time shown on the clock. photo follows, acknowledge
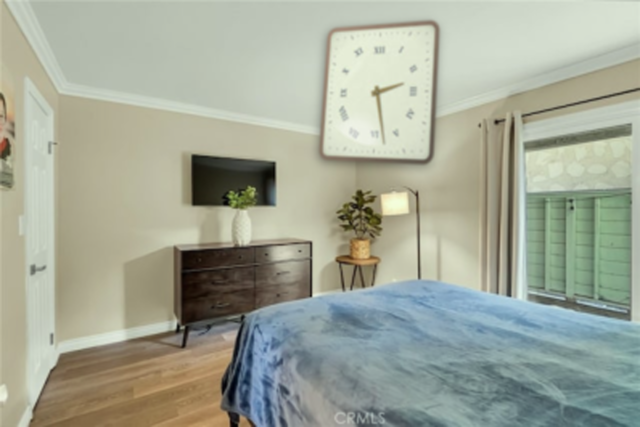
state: 2:28
